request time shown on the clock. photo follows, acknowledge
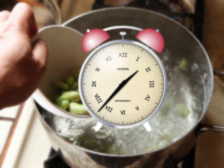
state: 1:37
